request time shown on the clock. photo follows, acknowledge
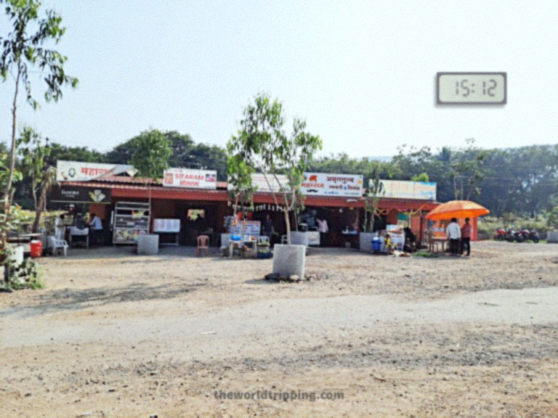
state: 15:12
